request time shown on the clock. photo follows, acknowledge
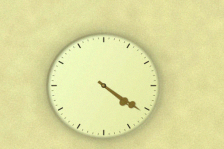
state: 4:21
